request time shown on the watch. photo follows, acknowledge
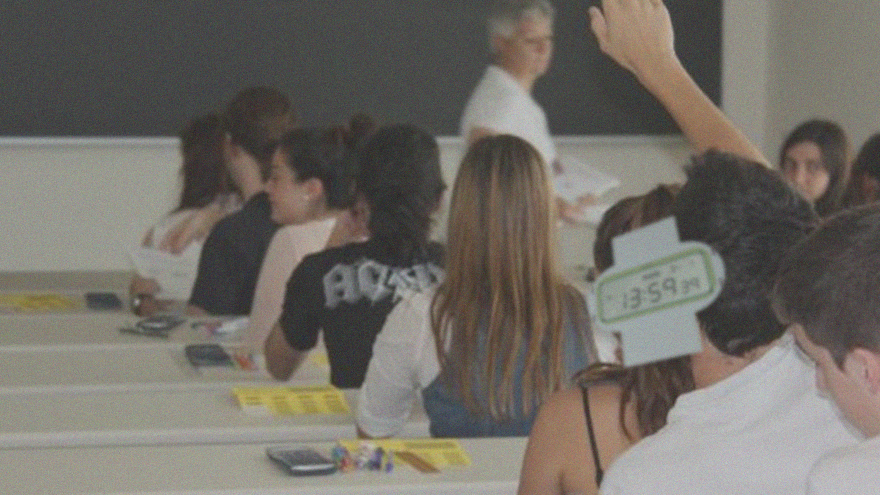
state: 13:59
